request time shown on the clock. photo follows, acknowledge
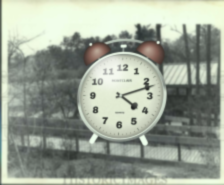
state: 4:12
